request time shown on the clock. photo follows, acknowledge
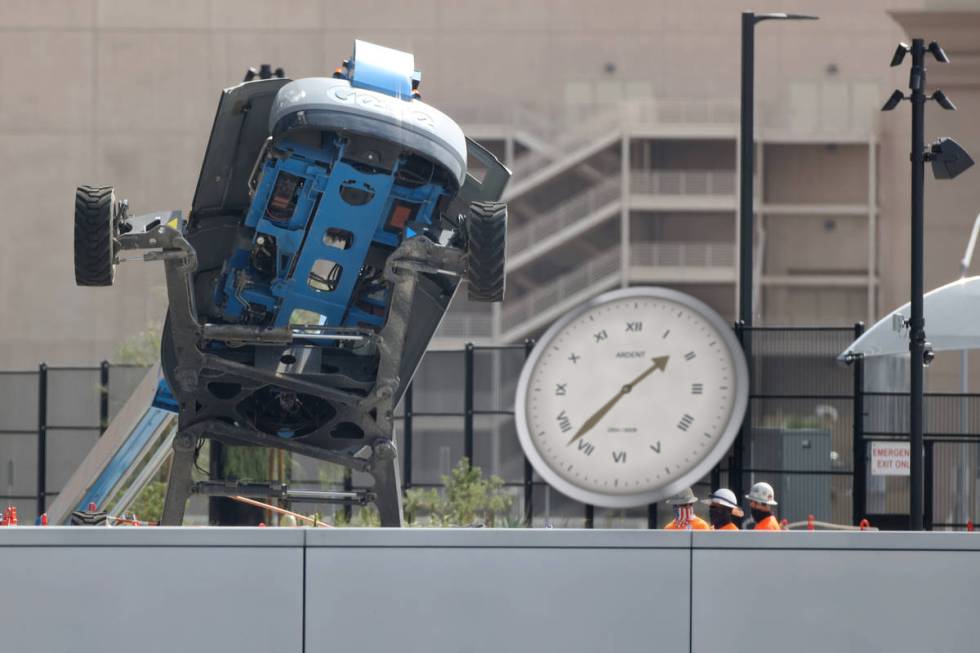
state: 1:37
